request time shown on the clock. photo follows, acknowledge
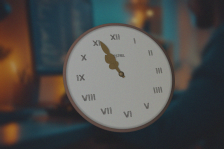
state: 10:56
